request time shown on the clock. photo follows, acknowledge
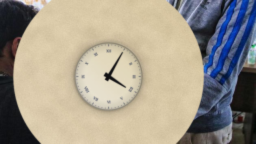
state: 4:05
